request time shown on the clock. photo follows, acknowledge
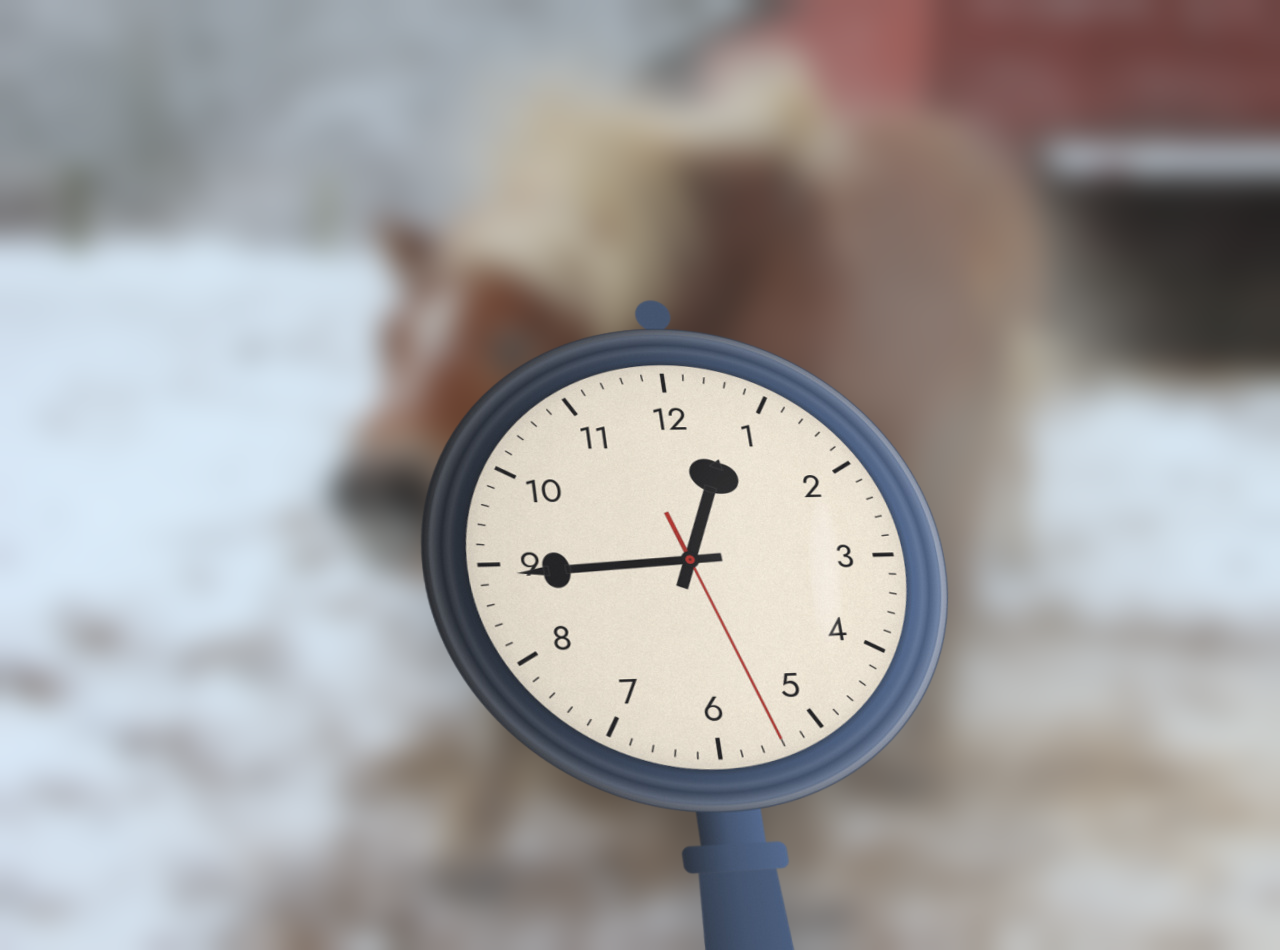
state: 12:44:27
